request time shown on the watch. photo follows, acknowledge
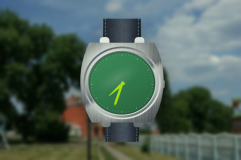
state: 7:33
